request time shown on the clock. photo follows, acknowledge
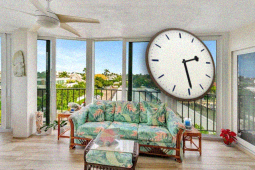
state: 2:29
